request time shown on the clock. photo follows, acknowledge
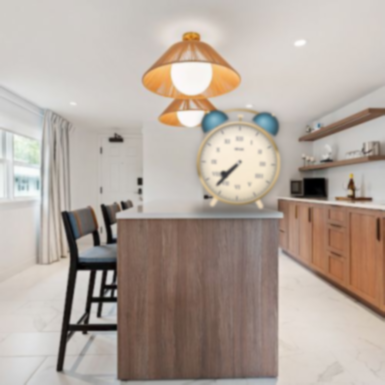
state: 7:37
